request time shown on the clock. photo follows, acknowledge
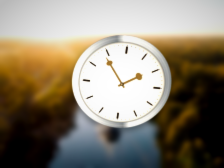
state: 1:54
